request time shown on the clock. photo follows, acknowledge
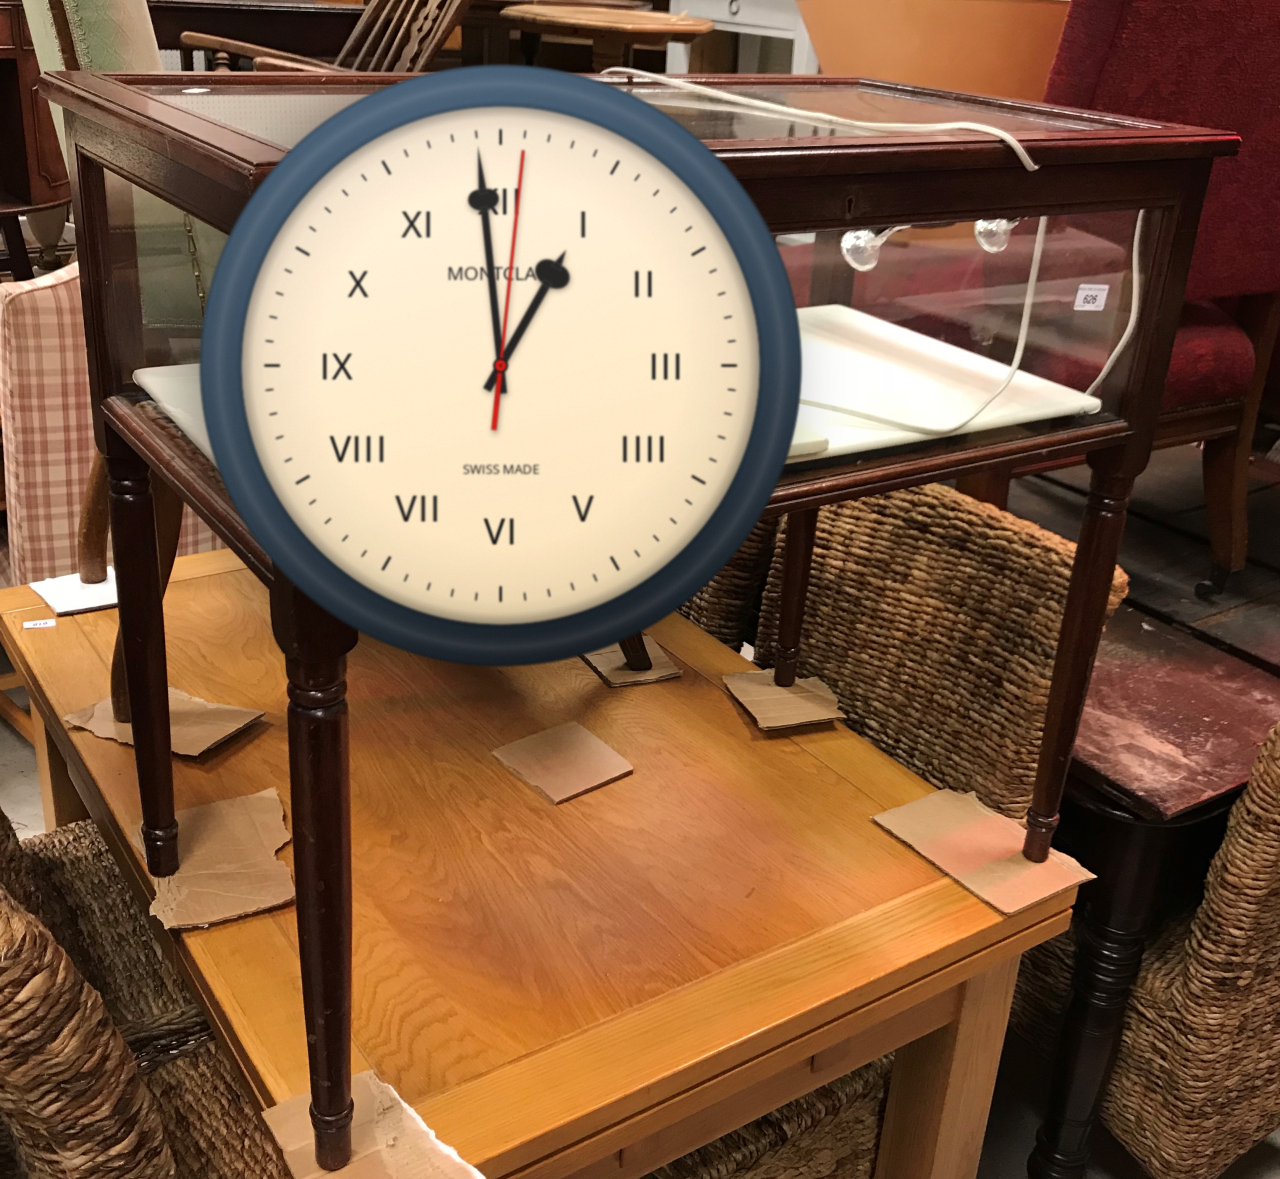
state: 12:59:01
